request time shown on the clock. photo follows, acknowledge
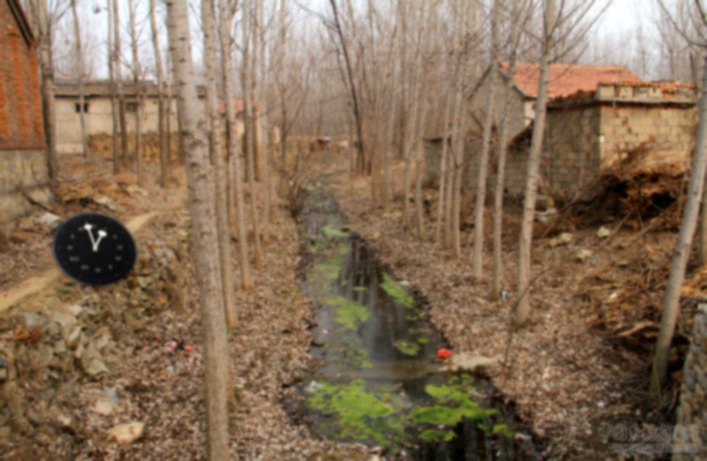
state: 12:58
